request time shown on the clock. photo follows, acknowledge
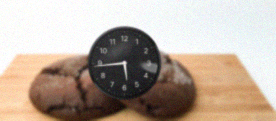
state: 5:44
